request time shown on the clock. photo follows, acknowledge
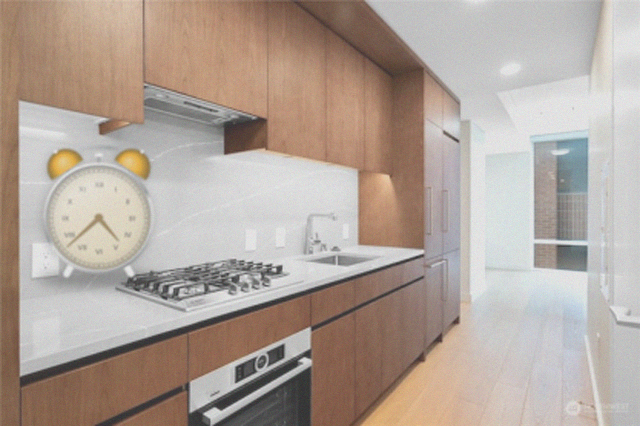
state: 4:38
